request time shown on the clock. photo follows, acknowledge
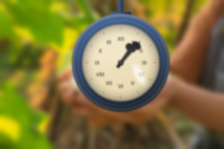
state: 1:07
